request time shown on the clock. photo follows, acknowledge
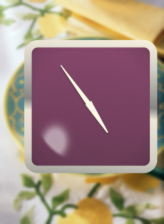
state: 4:54
